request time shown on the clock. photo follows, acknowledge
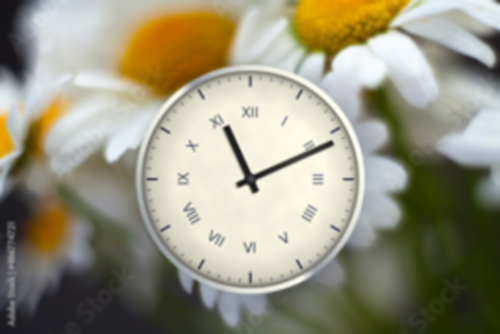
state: 11:11
